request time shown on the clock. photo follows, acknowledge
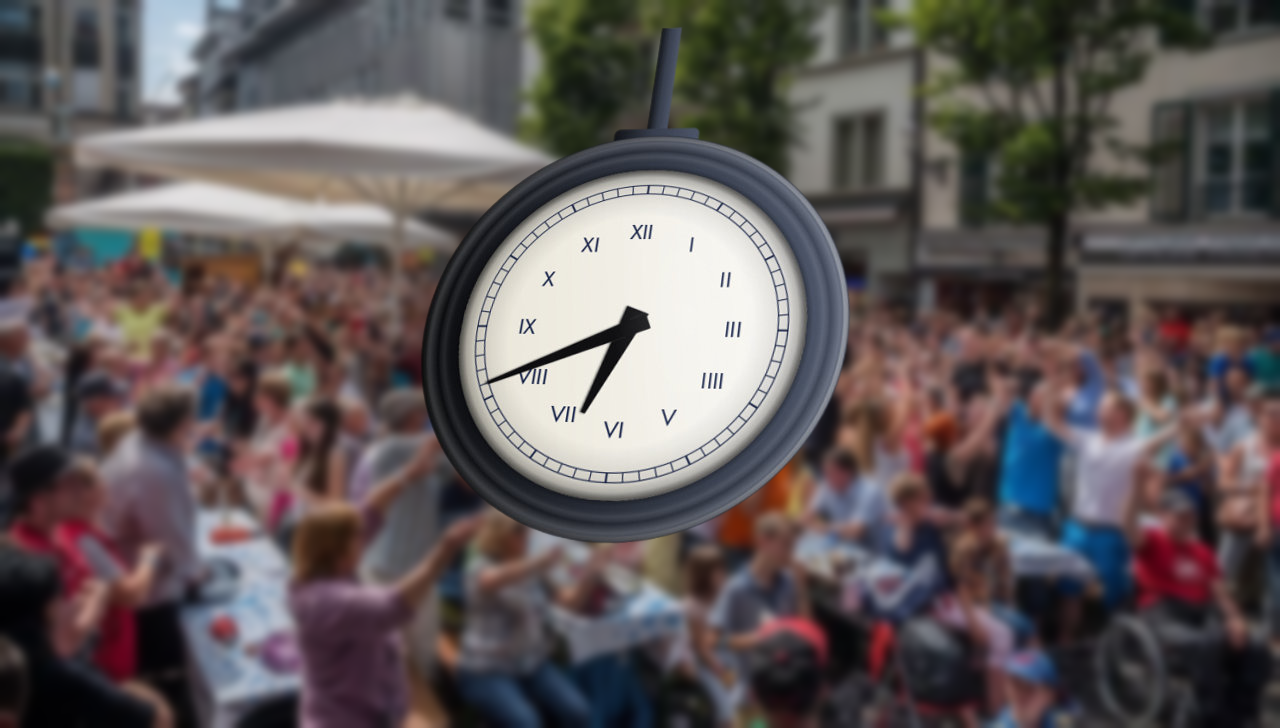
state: 6:41
